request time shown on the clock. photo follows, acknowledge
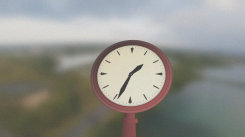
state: 1:34
